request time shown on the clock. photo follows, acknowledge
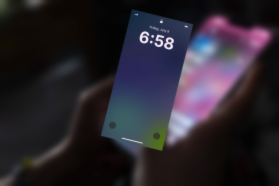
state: 6:58
